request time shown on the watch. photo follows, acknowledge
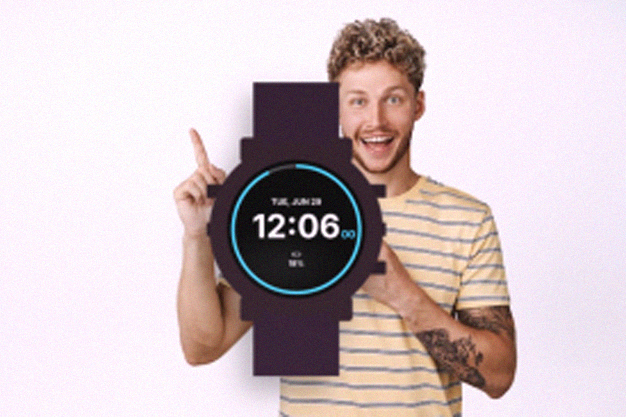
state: 12:06
